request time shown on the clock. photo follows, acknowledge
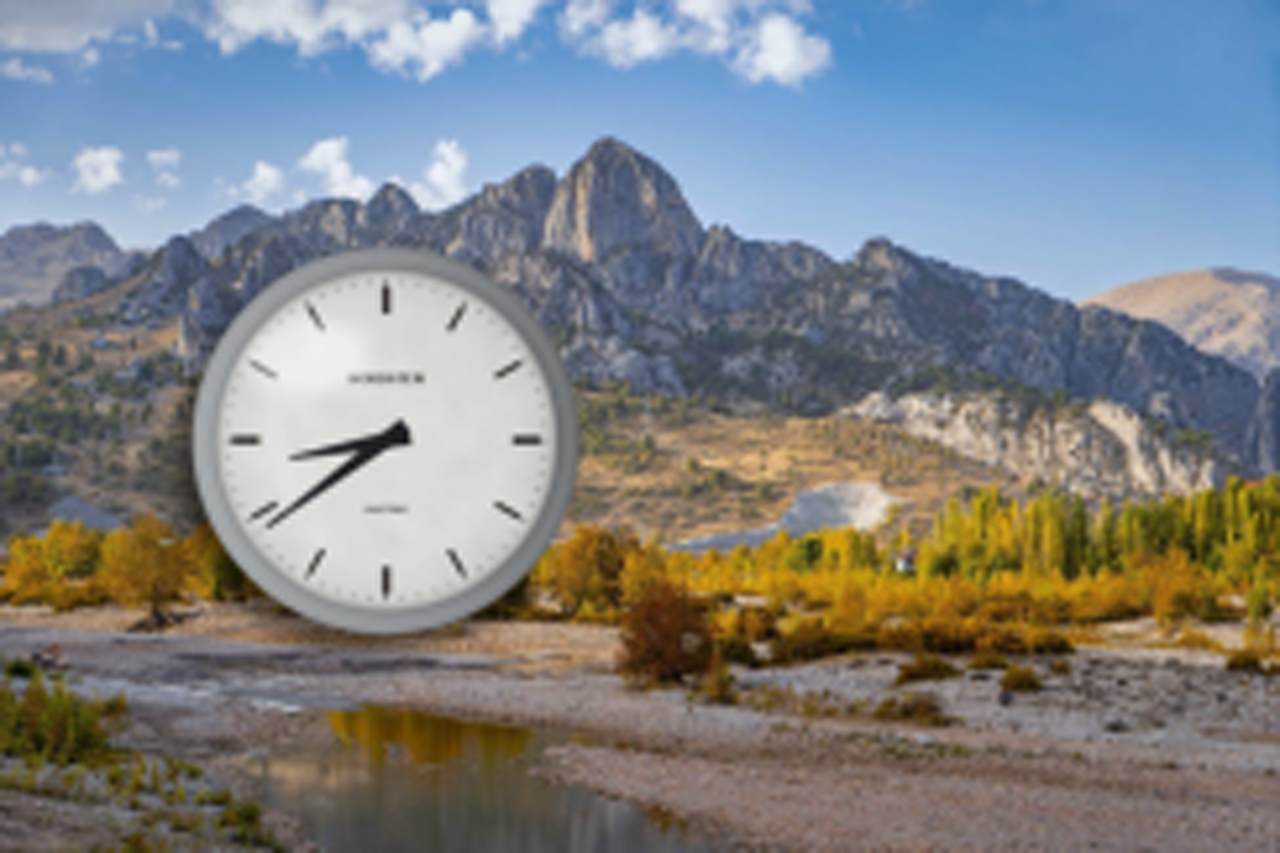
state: 8:39
